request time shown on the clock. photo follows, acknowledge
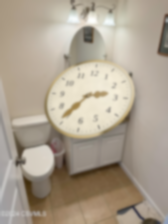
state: 2:36
